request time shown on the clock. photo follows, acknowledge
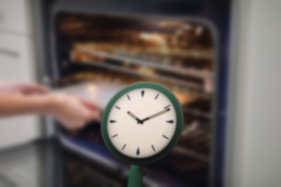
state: 10:11
